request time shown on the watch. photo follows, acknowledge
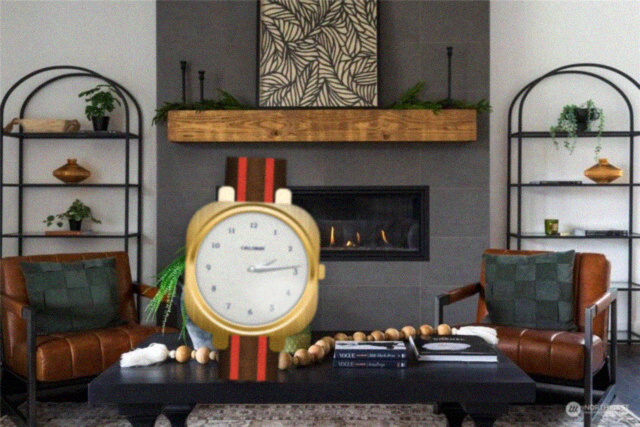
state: 2:14
